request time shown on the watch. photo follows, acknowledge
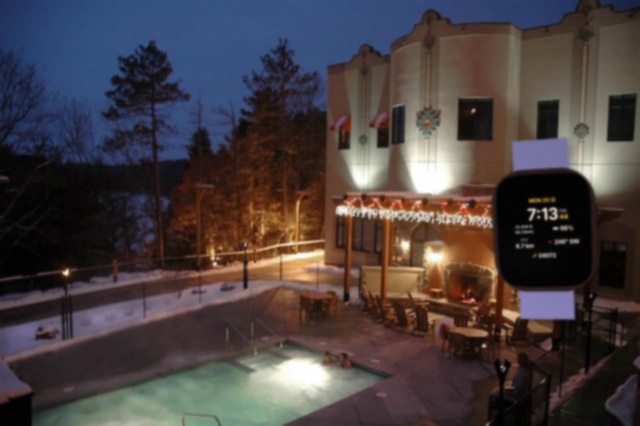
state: 7:13
